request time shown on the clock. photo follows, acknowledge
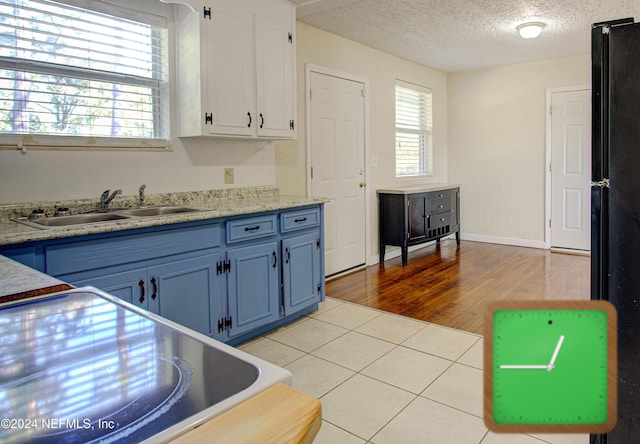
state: 12:45
